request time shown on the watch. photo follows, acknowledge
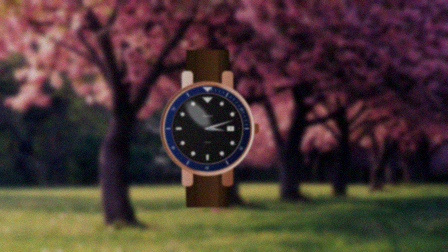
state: 3:12
